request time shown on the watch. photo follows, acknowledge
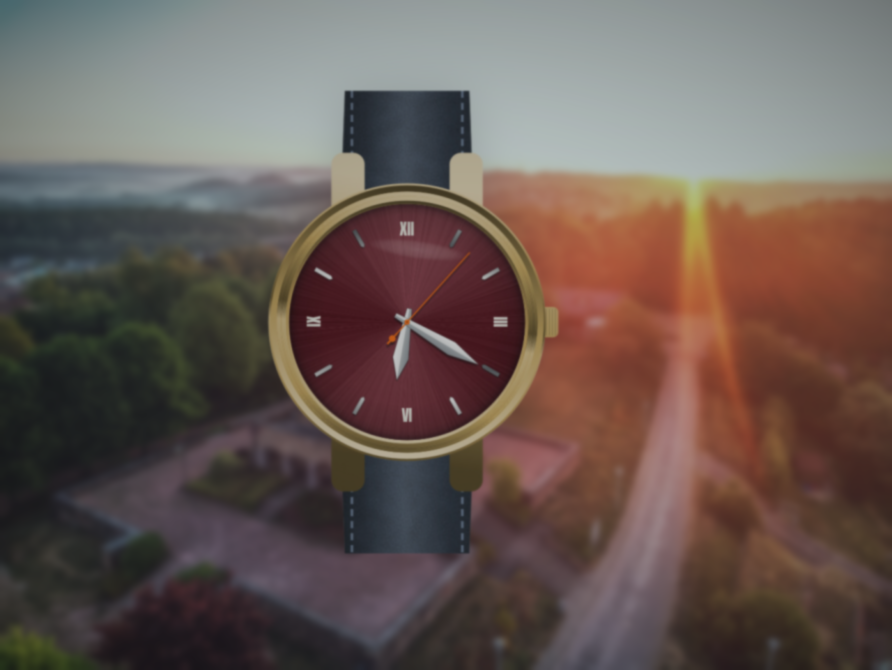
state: 6:20:07
